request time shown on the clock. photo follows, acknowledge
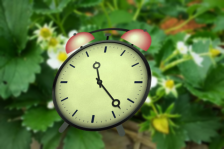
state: 11:23
